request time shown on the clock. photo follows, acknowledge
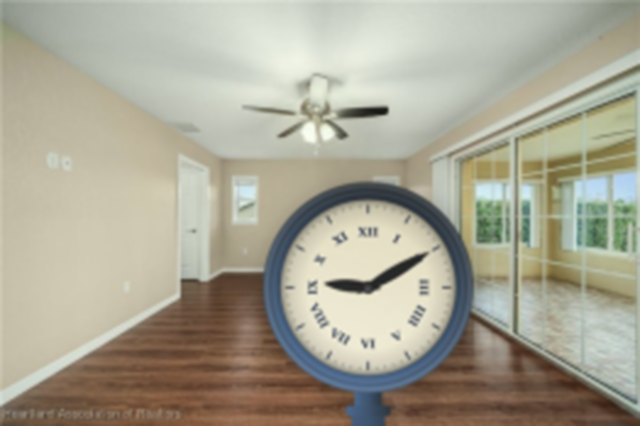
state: 9:10
